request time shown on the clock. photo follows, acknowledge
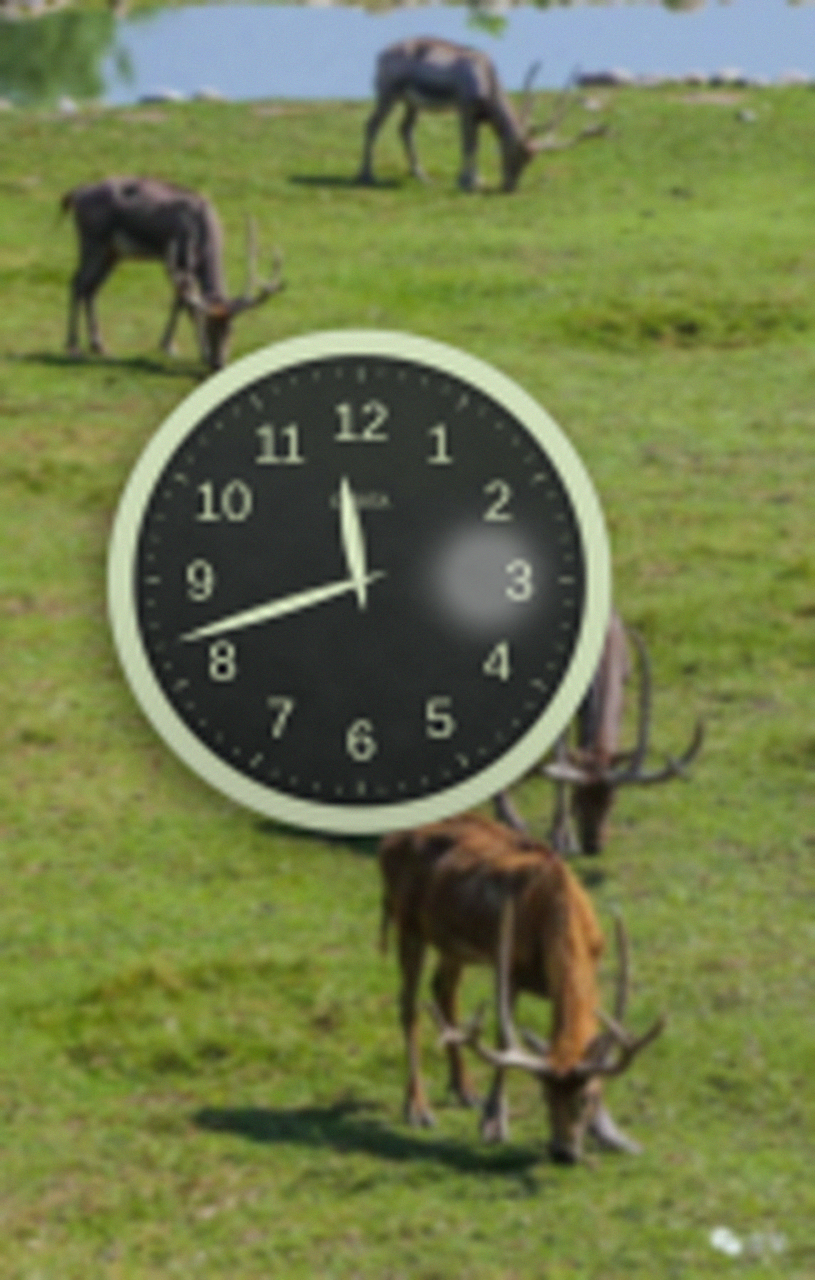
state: 11:42
